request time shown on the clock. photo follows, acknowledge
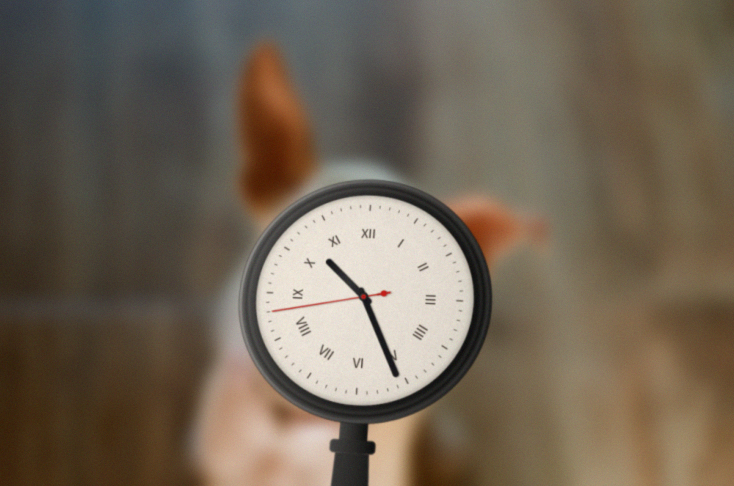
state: 10:25:43
